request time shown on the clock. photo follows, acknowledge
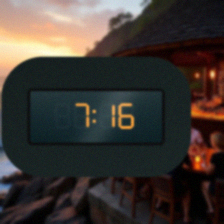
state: 7:16
